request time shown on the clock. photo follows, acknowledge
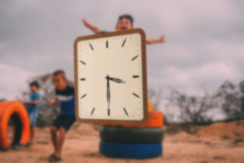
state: 3:30
